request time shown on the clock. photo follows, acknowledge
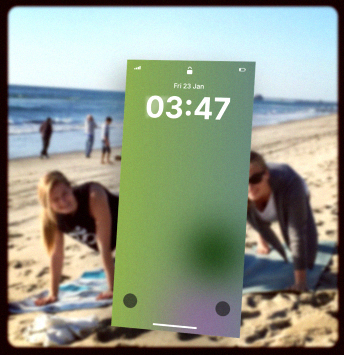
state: 3:47
